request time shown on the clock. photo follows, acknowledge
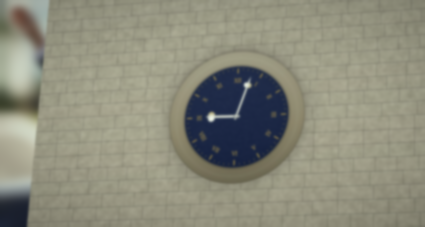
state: 9:03
